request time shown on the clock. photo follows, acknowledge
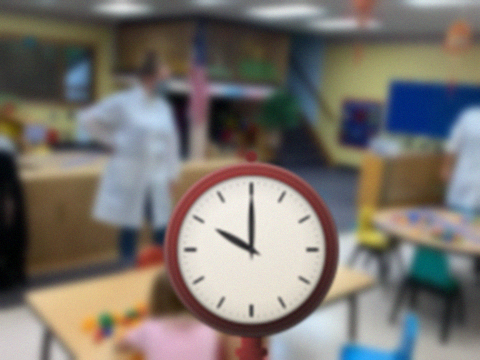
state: 10:00
